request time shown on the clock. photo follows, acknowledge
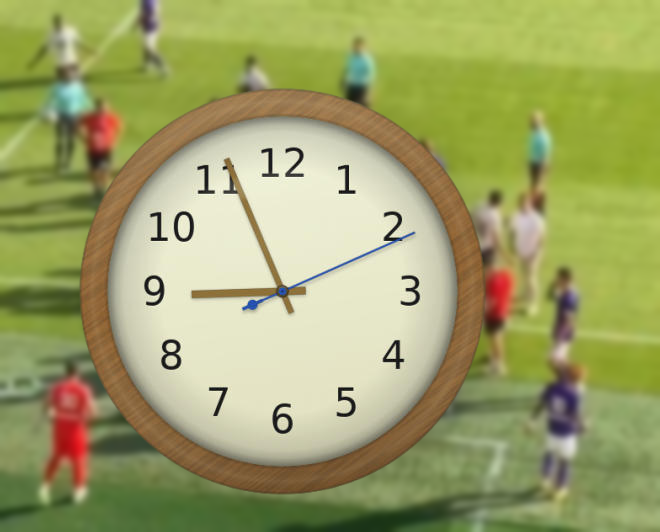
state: 8:56:11
